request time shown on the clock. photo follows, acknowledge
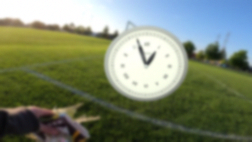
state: 12:57
